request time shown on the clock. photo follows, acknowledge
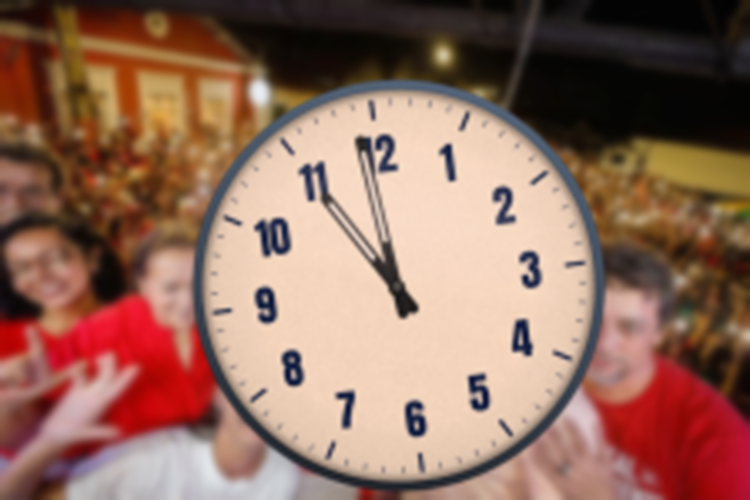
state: 10:59
